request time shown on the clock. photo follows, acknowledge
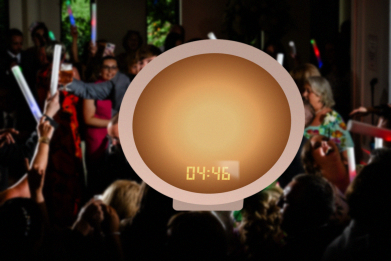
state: 4:46
